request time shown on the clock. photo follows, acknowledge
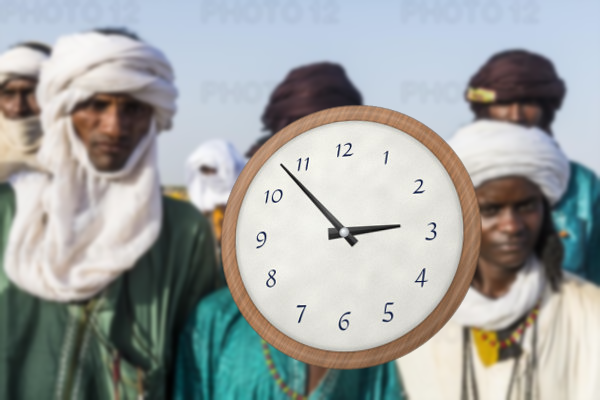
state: 2:53
